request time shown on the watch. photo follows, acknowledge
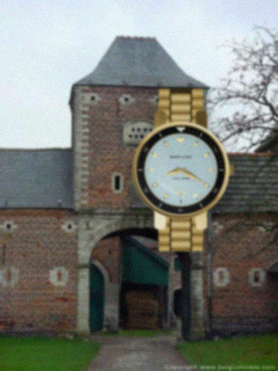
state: 8:20
